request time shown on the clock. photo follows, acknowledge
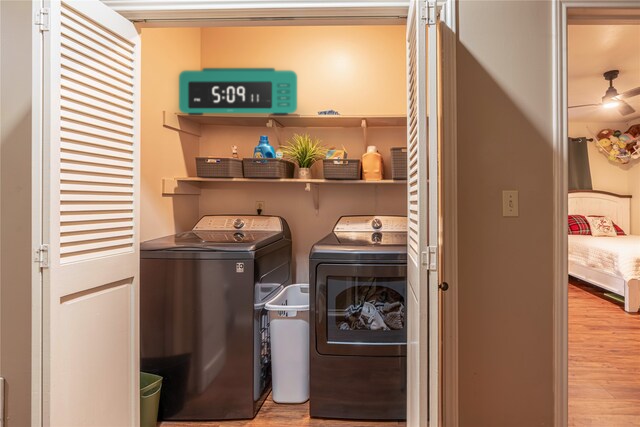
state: 5:09
